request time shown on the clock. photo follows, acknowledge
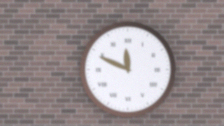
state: 11:49
